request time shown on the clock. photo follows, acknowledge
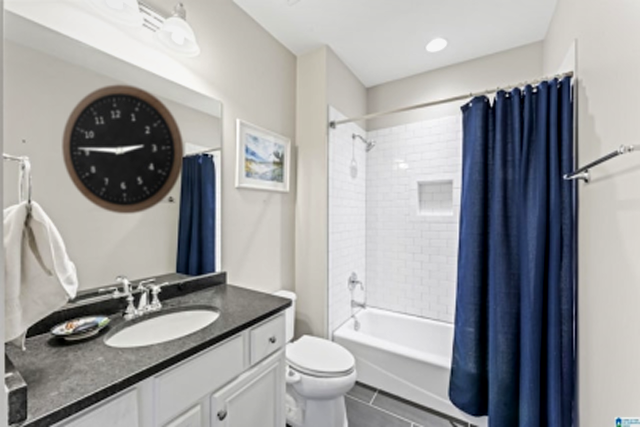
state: 2:46
